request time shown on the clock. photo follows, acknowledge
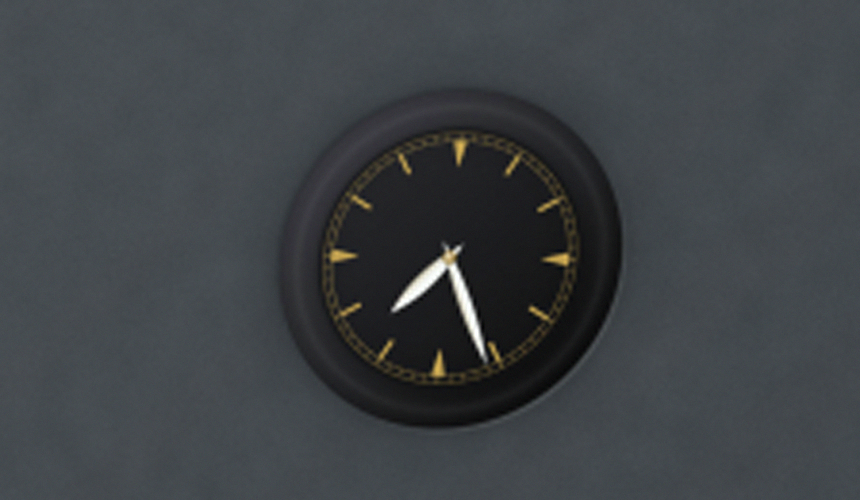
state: 7:26
